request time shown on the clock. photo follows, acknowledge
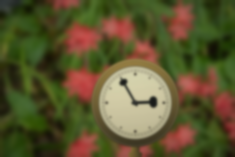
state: 2:55
